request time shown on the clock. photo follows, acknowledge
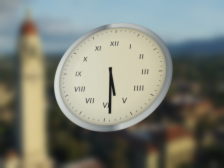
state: 5:29
